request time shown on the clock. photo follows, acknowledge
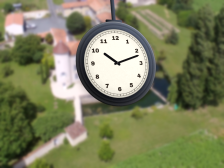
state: 10:12
